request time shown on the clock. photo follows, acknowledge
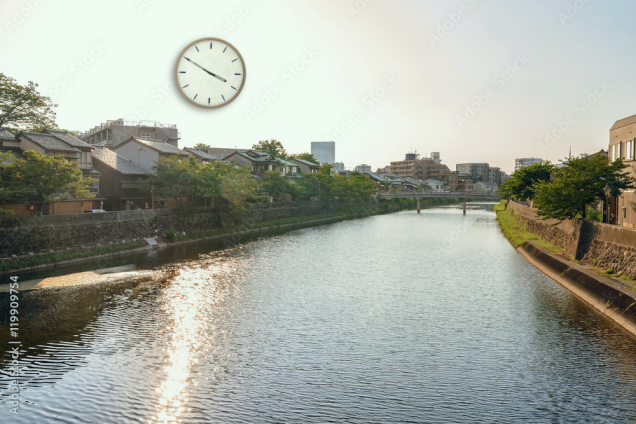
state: 3:50
